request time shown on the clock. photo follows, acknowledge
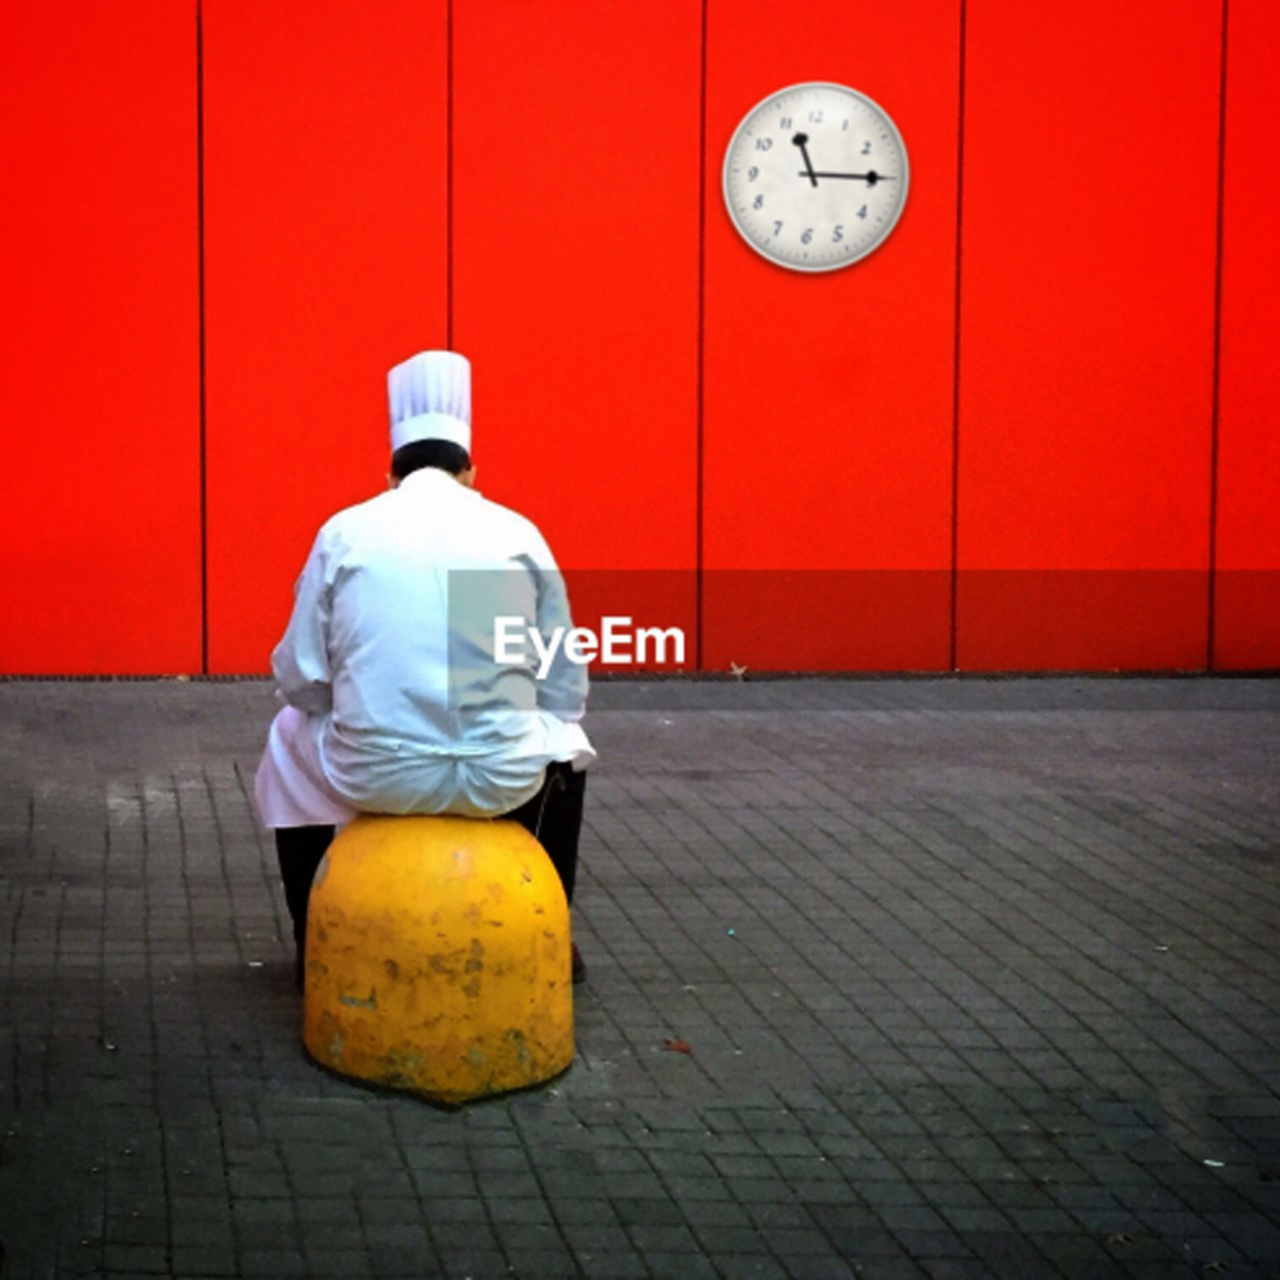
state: 11:15
